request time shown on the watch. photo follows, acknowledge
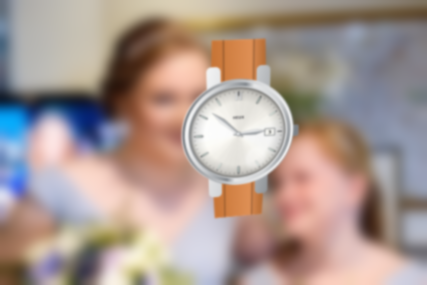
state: 2:52
